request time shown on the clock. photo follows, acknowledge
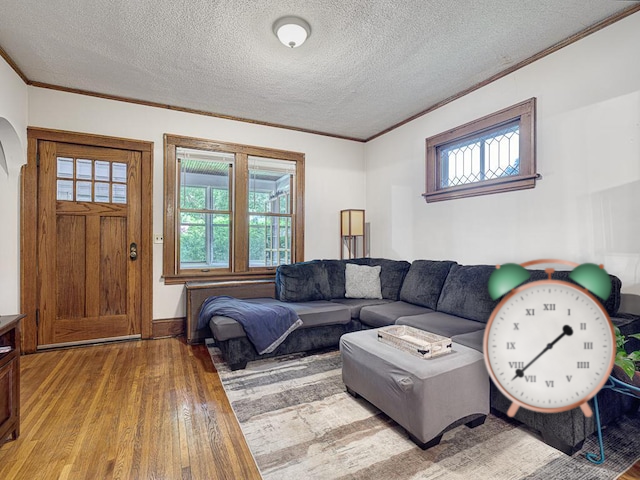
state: 1:38
